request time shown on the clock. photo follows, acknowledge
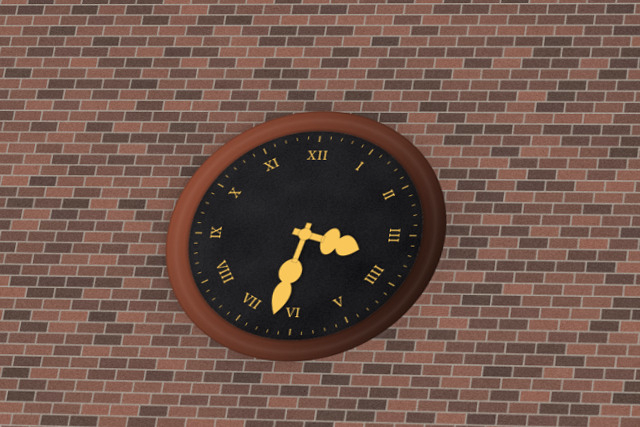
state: 3:32
